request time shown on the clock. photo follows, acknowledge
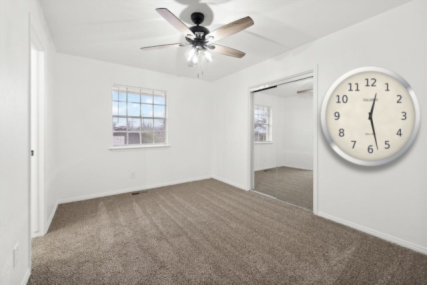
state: 12:28
